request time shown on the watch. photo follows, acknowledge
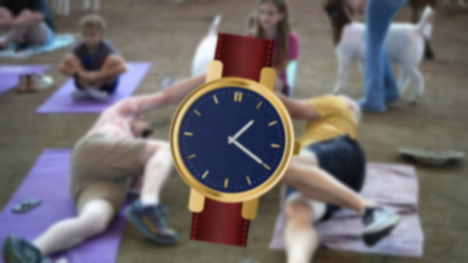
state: 1:20
